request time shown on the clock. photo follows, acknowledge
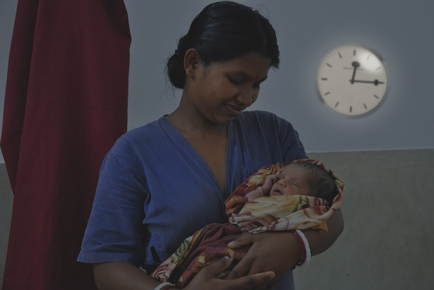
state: 12:15
